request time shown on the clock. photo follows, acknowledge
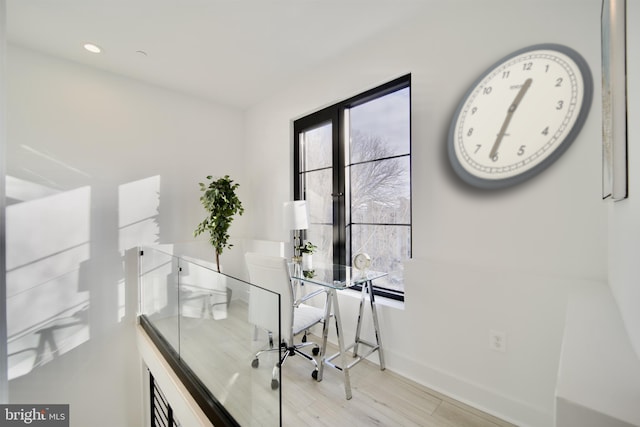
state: 12:31
